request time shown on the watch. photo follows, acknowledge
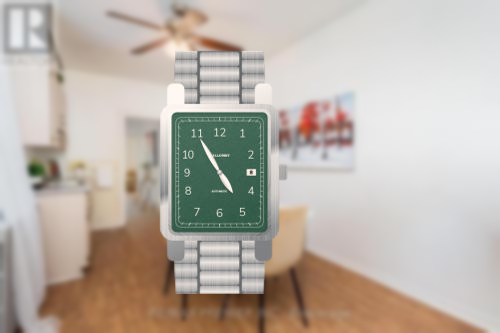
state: 4:55
